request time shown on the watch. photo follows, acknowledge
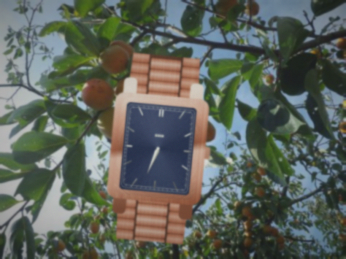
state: 6:33
